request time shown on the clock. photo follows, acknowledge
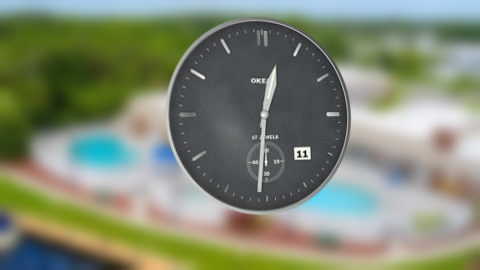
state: 12:31
